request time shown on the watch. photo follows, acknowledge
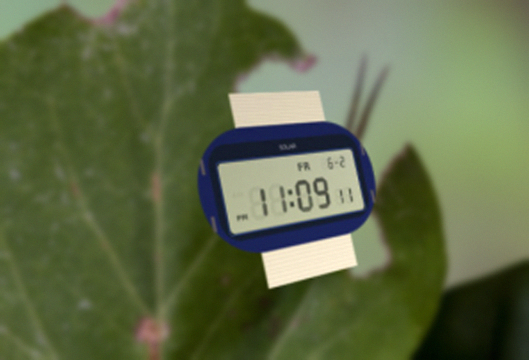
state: 11:09:11
